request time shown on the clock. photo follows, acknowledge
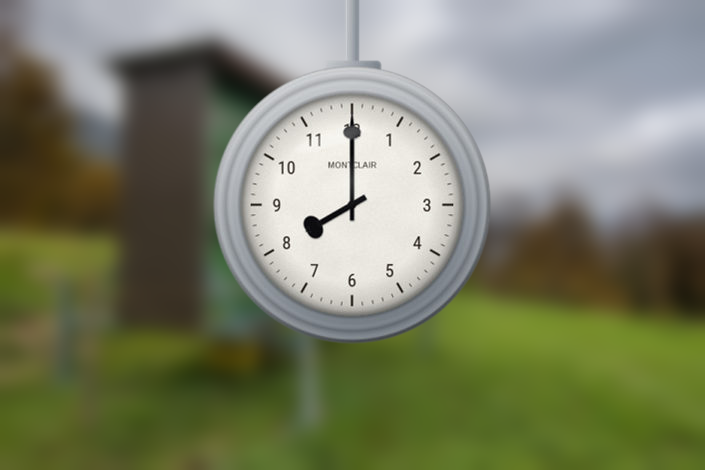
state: 8:00
